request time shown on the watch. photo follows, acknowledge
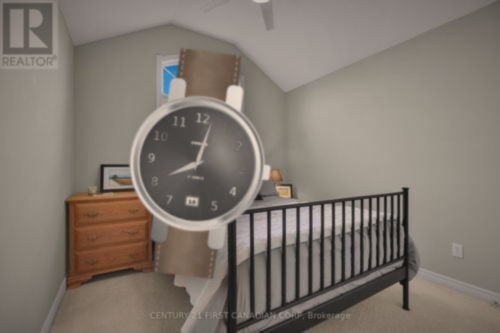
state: 8:02
